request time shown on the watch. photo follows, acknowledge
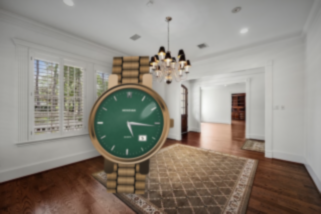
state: 5:16
